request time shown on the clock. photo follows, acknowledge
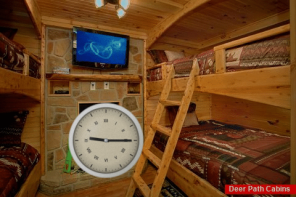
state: 9:15
